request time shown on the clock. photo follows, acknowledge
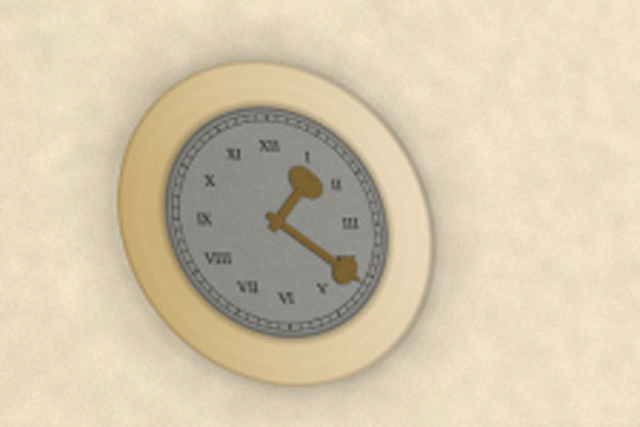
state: 1:21
